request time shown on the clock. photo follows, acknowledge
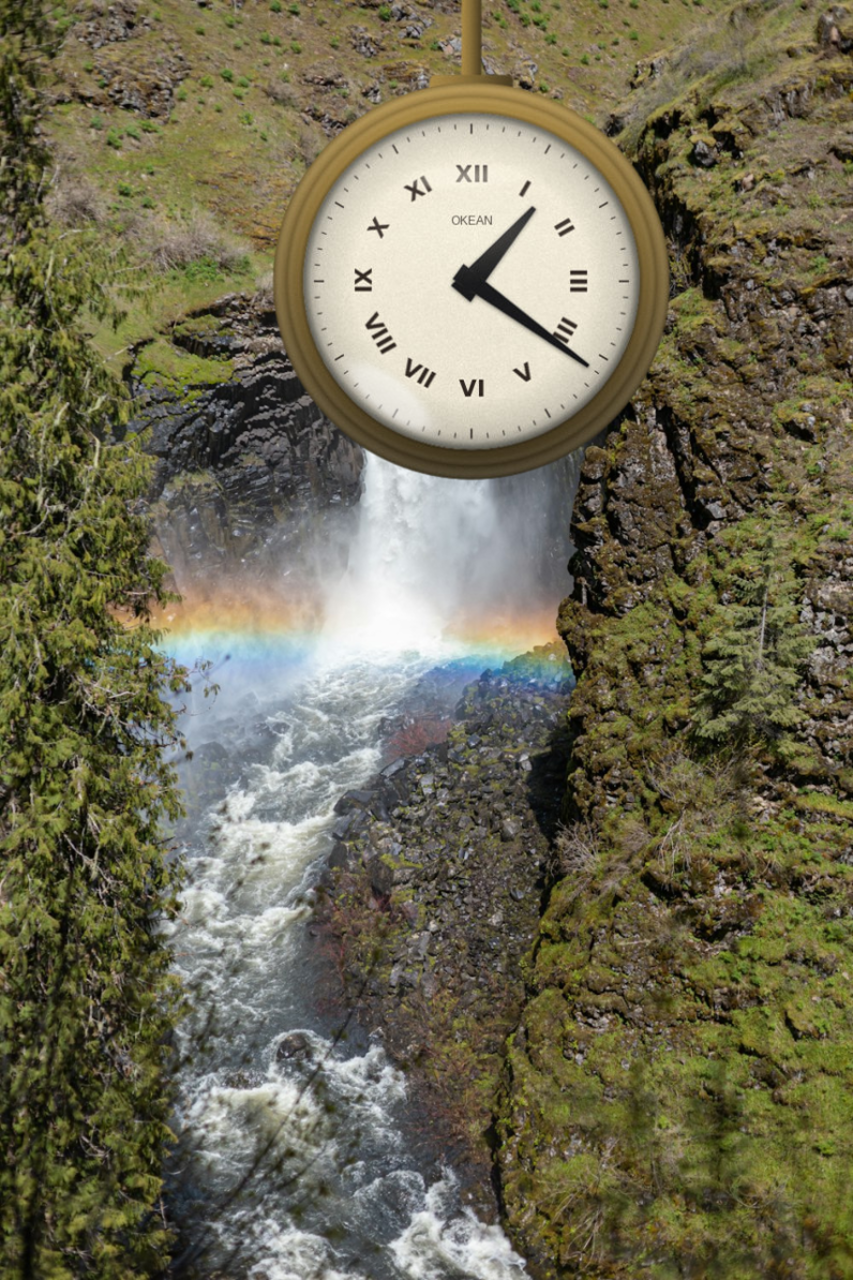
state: 1:21
